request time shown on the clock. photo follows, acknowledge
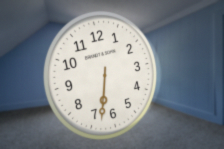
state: 6:33
